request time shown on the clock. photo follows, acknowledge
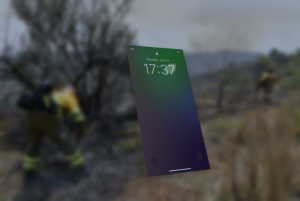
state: 17:37
